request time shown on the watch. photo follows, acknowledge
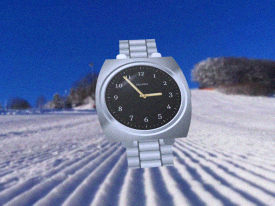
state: 2:54
